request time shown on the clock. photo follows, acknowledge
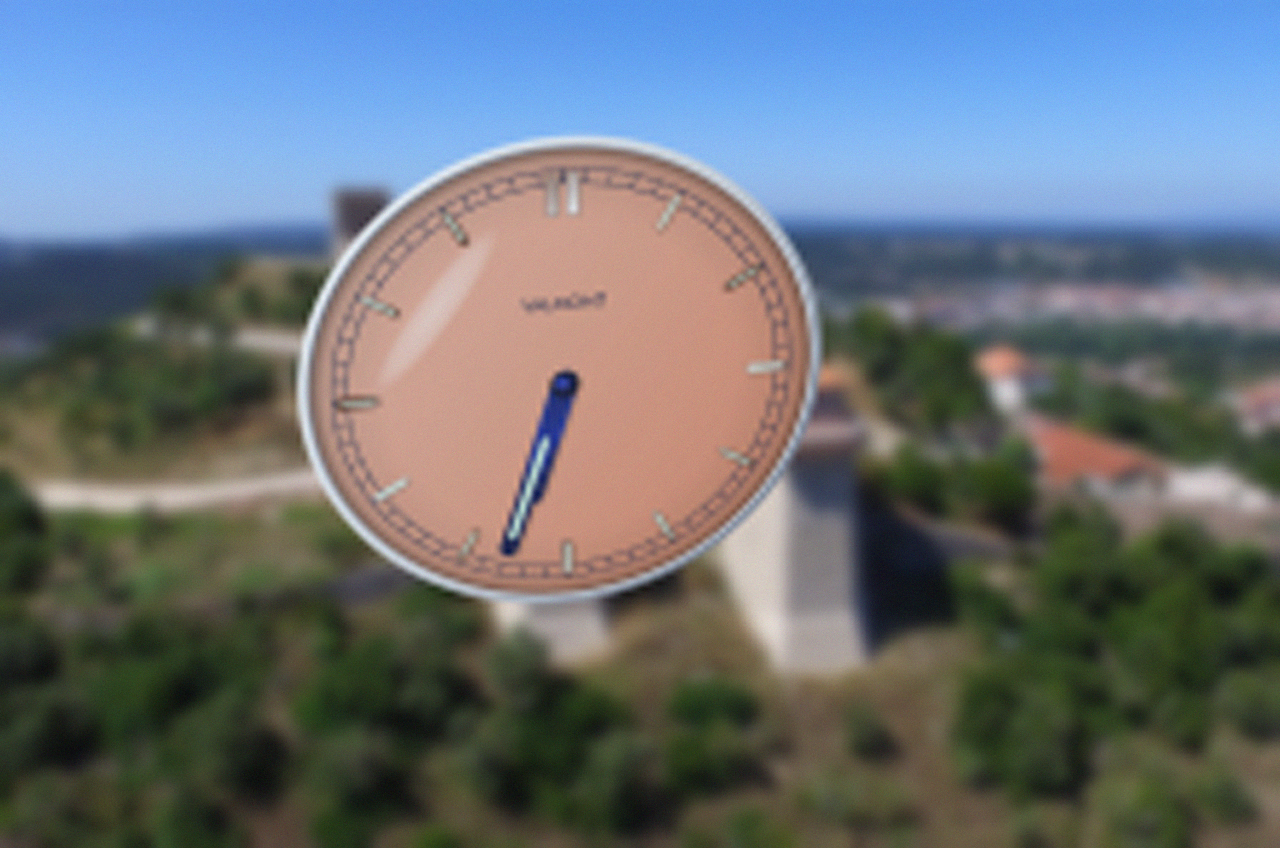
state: 6:33
